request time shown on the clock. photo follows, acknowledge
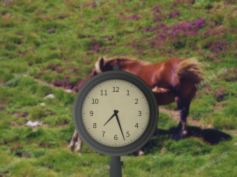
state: 7:27
